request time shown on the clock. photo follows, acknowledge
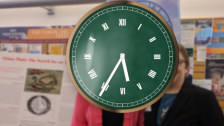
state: 5:35
